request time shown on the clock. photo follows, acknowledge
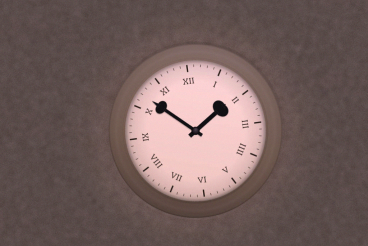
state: 1:52
